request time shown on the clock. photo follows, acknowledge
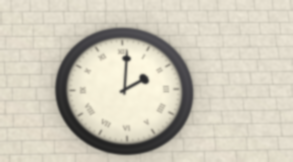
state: 2:01
